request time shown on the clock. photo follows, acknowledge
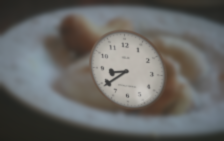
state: 8:39
